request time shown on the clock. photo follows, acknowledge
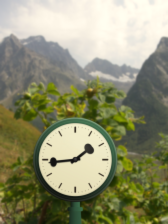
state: 1:44
